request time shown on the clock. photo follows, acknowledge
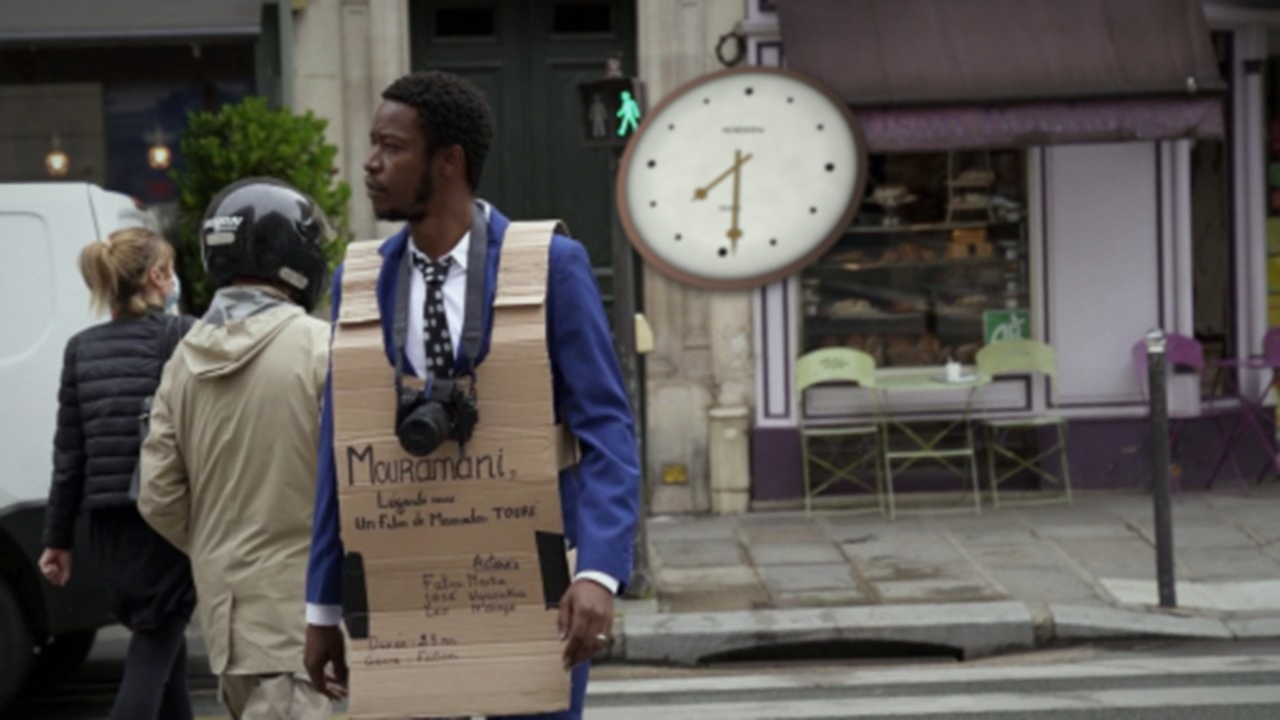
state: 7:29
